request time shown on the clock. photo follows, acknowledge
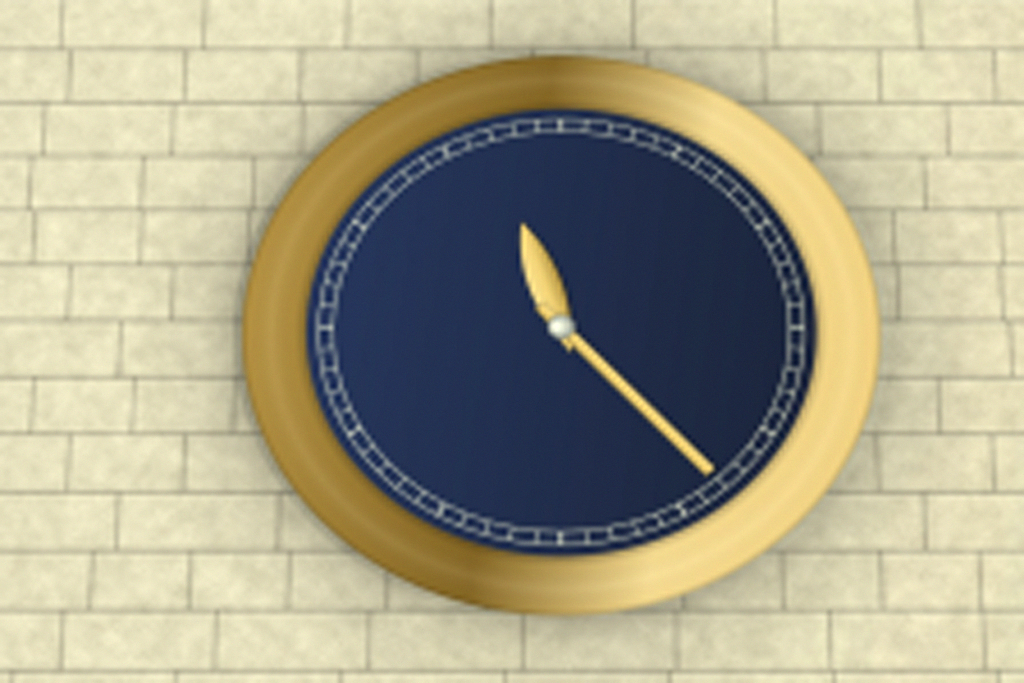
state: 11:23
